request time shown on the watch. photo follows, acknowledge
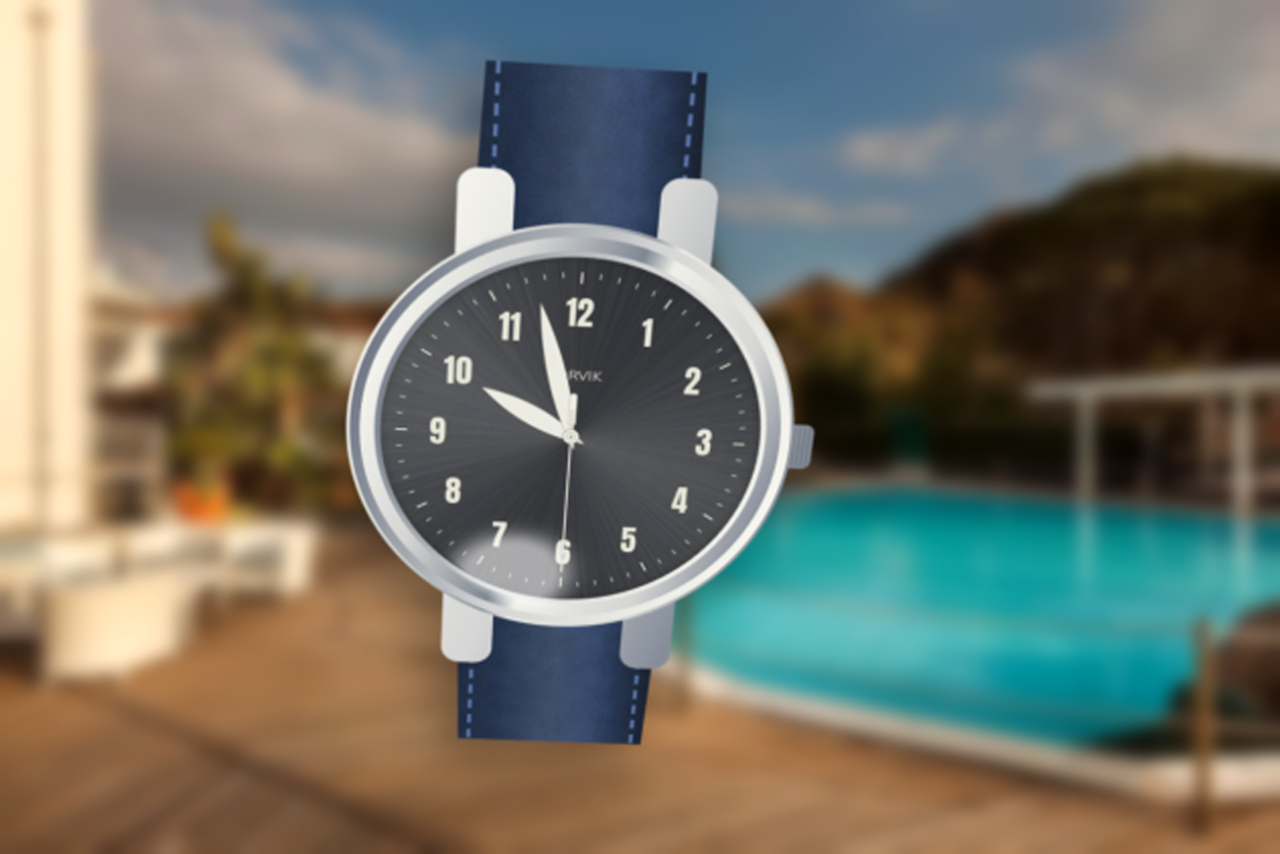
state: 9:57:30
